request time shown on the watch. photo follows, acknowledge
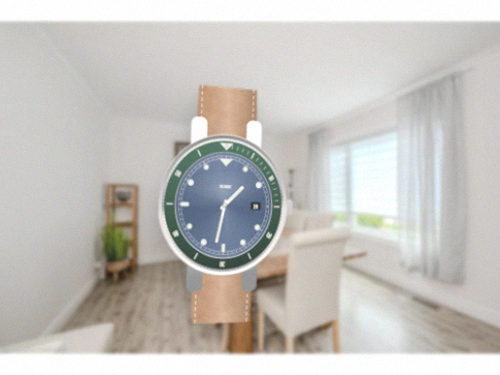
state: 1:32
